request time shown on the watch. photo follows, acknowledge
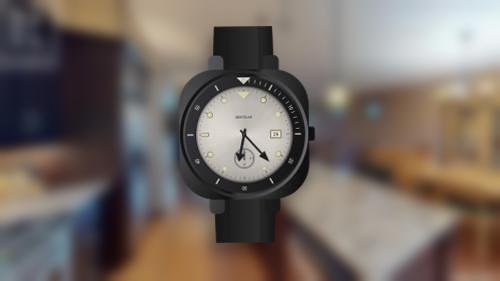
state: 6:23
